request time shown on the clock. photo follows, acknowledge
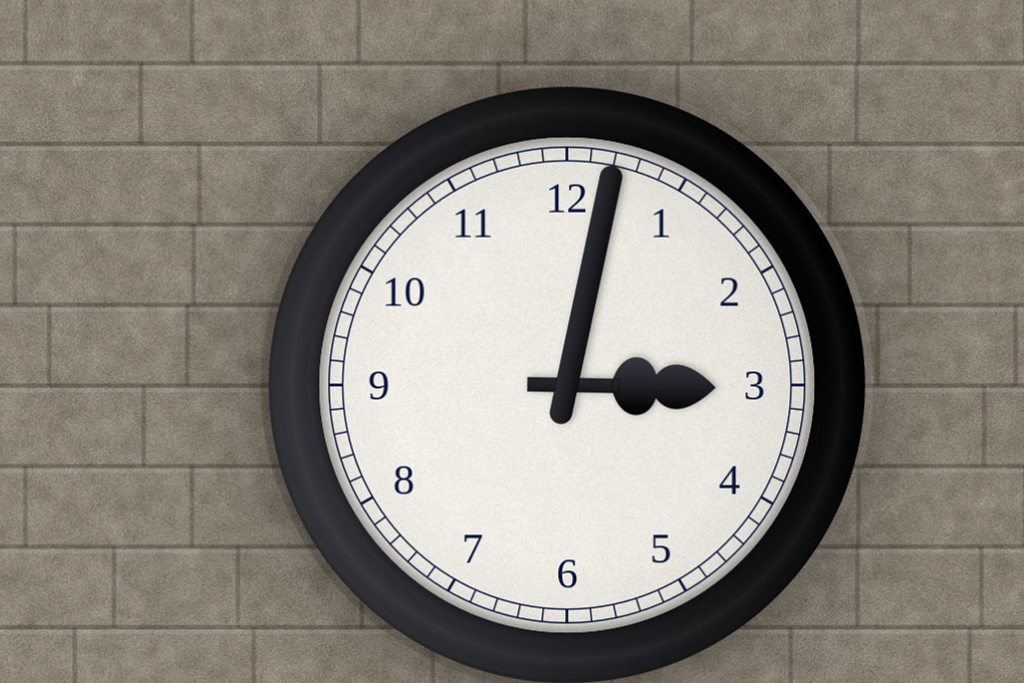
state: 3:02
